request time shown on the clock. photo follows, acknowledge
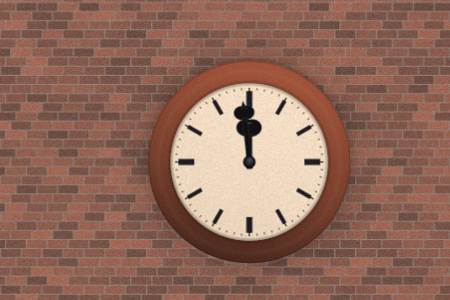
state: 11:59
